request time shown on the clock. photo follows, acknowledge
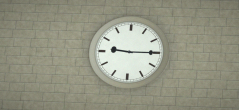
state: 9:15
